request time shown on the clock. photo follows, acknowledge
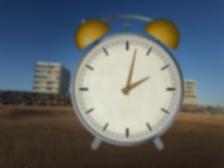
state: 2:02
